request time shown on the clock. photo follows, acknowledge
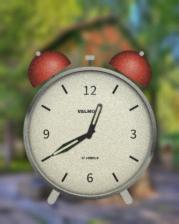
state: 12:40
